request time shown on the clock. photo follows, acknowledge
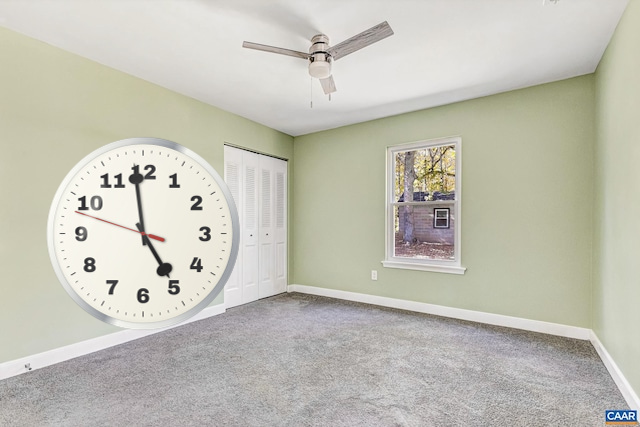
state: 4:58:48
